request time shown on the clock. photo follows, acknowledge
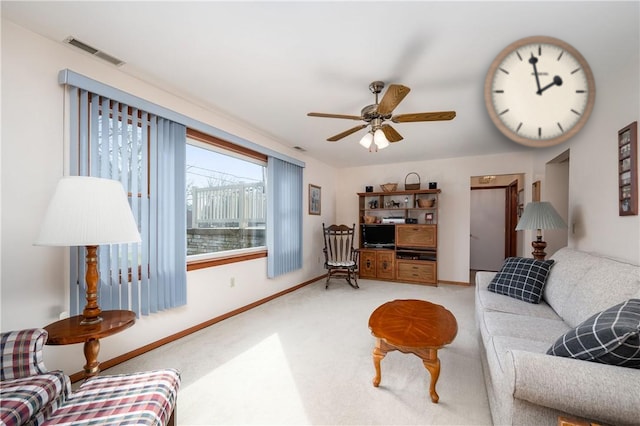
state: 1:58
